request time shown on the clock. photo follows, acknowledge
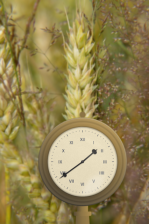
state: 1:39
